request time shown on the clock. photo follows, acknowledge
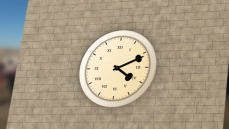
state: 4:11
